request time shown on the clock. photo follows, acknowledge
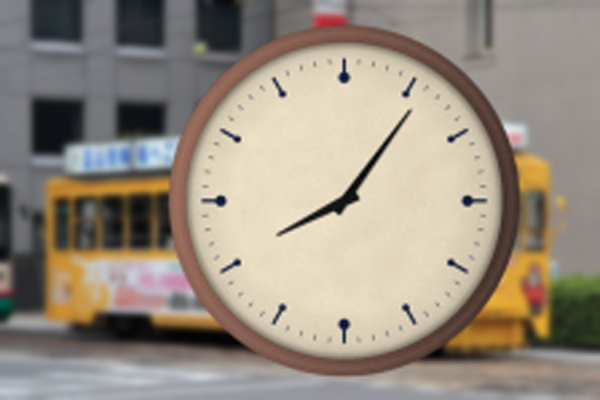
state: 8:06
